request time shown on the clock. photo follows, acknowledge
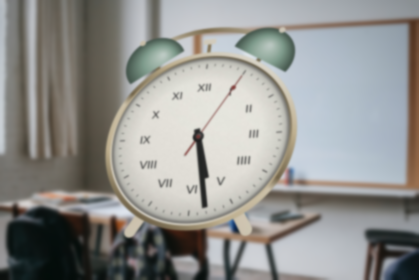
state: 5:28:05
